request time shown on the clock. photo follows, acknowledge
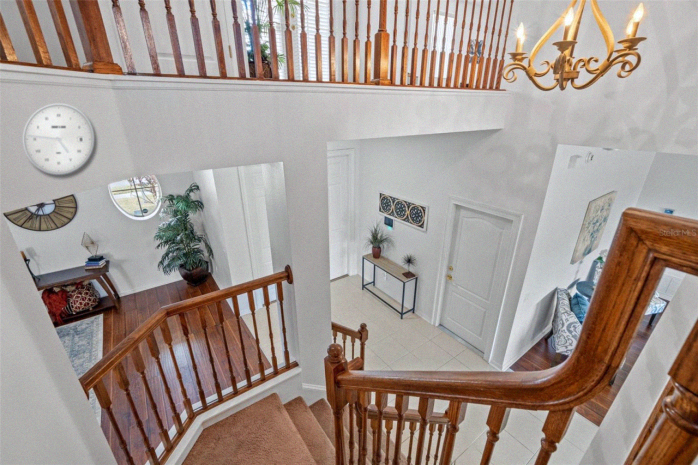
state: 4:46
